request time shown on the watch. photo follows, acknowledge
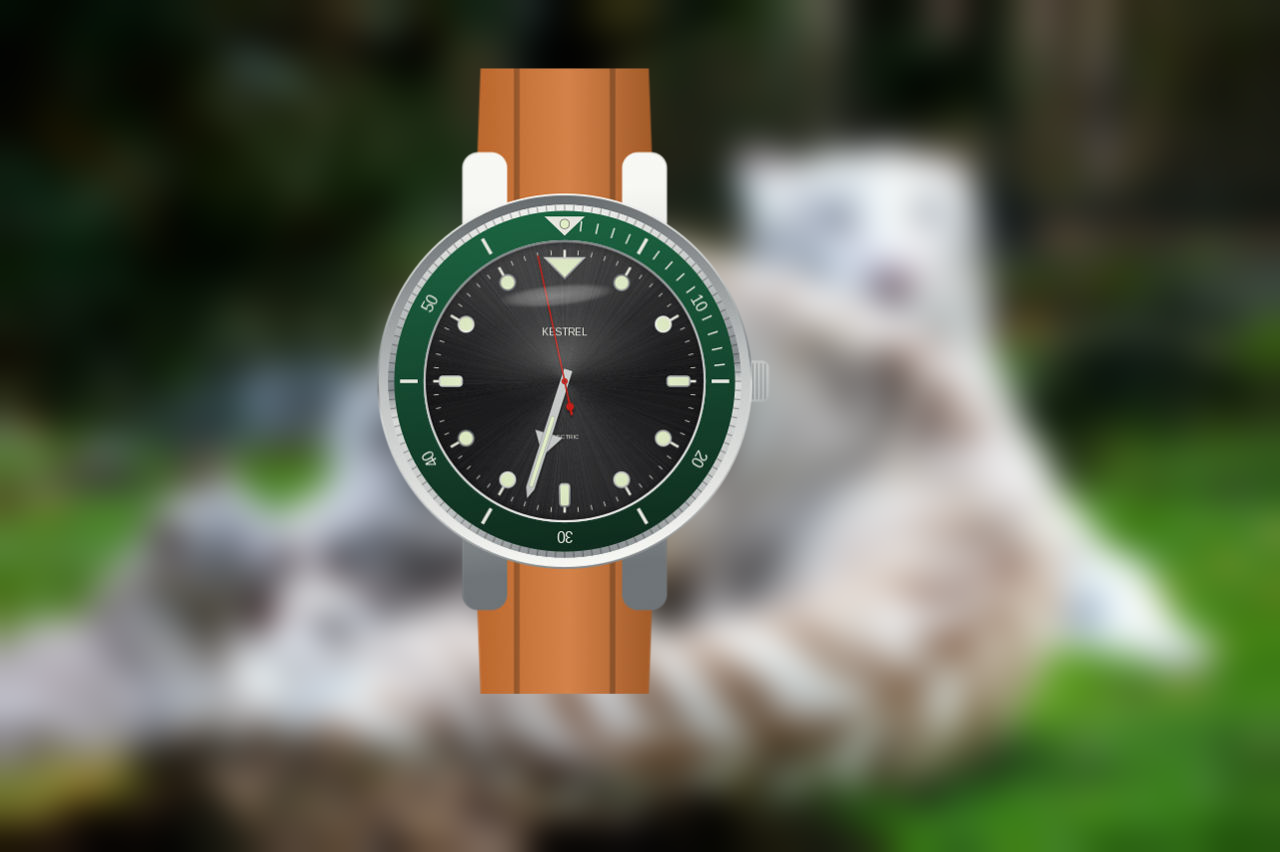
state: 6:32:58
